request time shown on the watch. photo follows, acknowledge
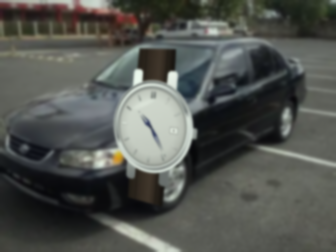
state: 10:24
